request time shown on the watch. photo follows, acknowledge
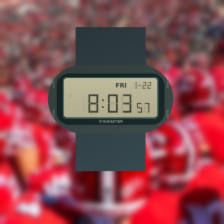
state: 8:03:57
